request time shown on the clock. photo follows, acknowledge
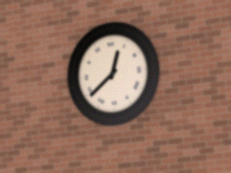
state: 12:39
